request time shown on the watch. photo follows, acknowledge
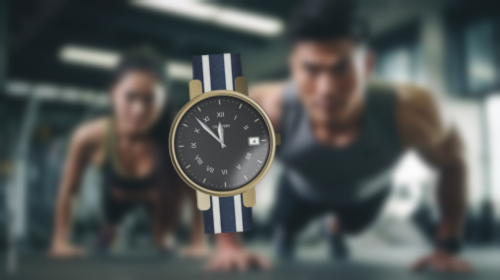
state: 11:53
